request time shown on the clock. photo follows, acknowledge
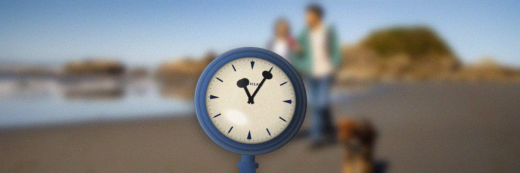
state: 11:05
